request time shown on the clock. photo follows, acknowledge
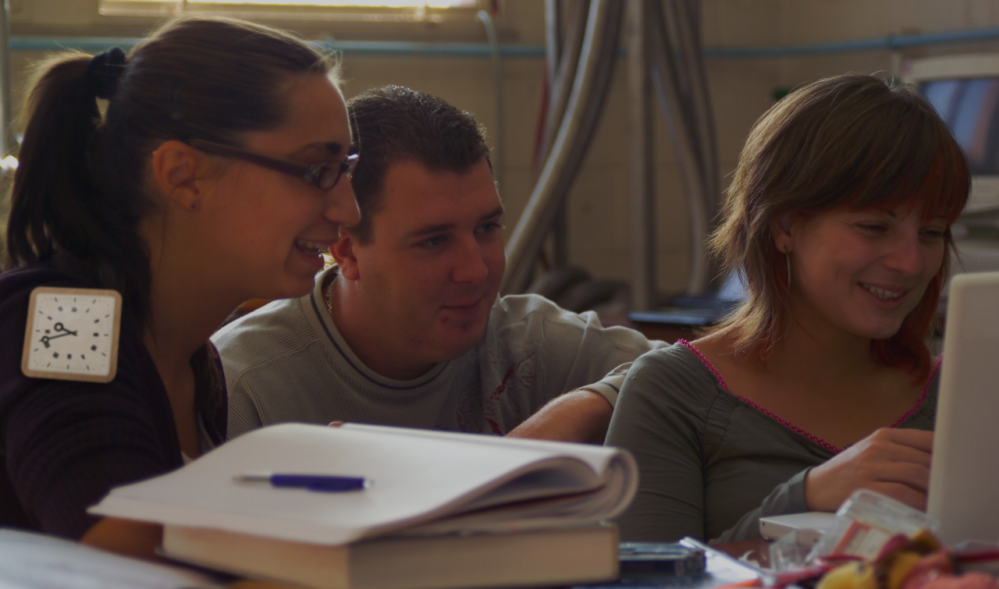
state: 9:42
